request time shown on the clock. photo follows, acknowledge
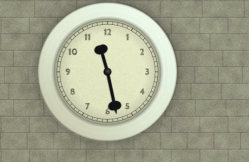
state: 11:28
